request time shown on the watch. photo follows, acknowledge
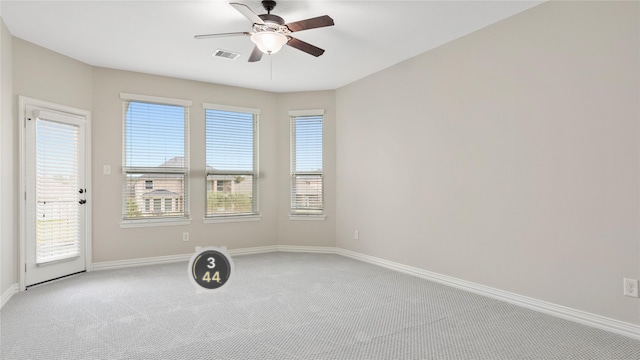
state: 3:44
